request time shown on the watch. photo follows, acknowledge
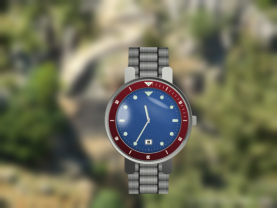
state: 11:35
